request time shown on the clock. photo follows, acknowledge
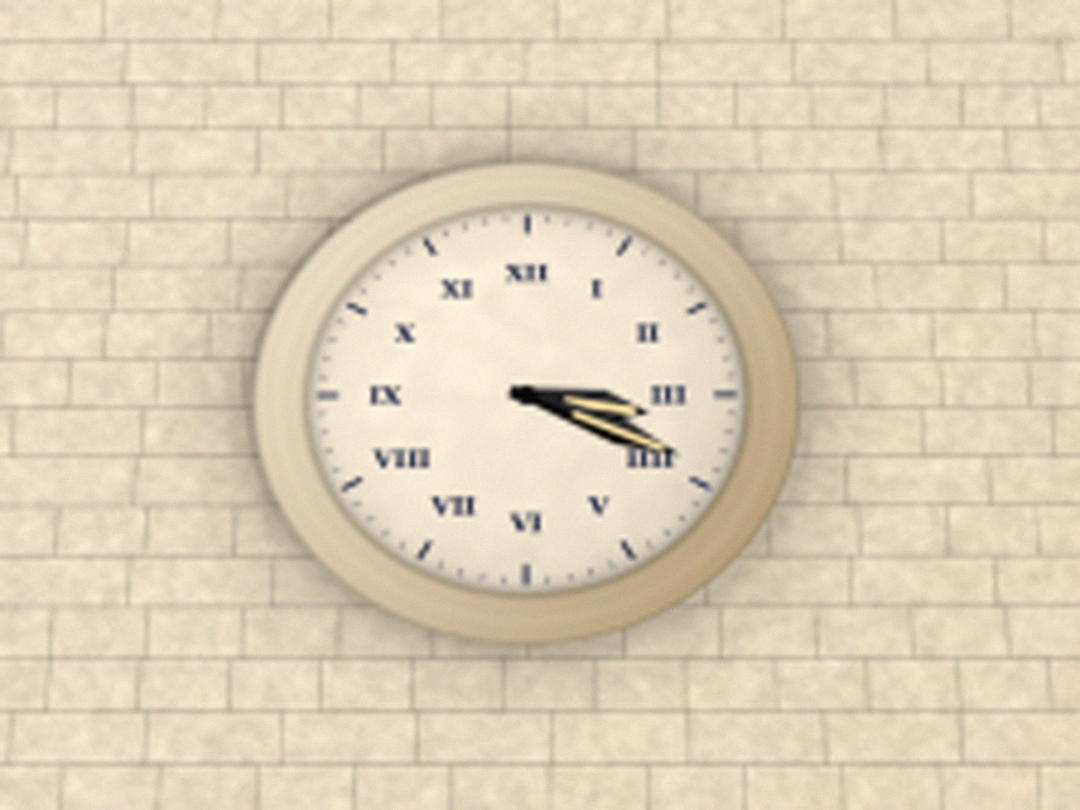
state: 3:19
